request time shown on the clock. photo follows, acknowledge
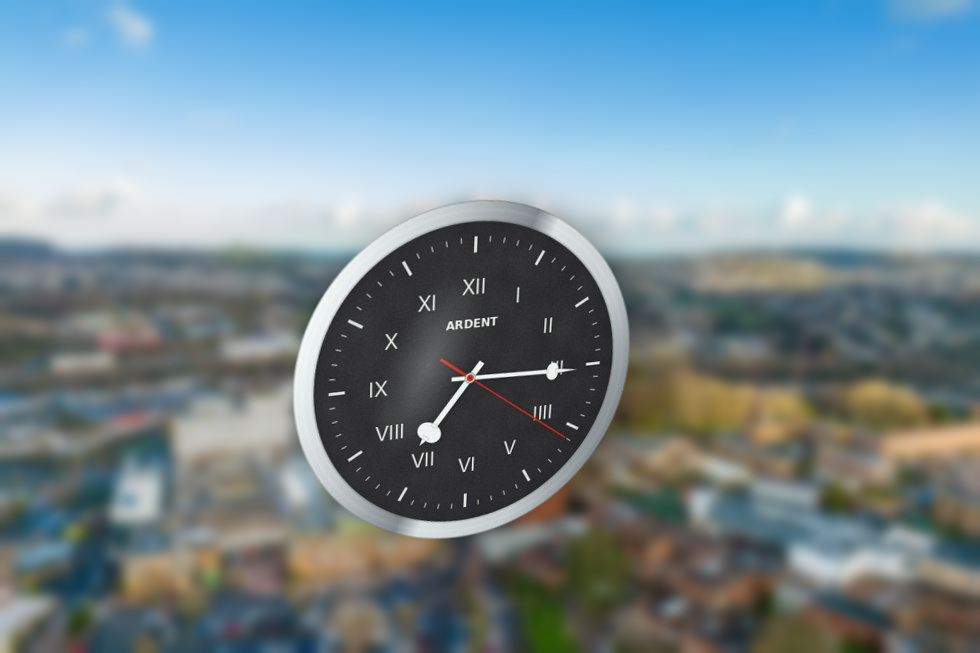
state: 7:15:21
